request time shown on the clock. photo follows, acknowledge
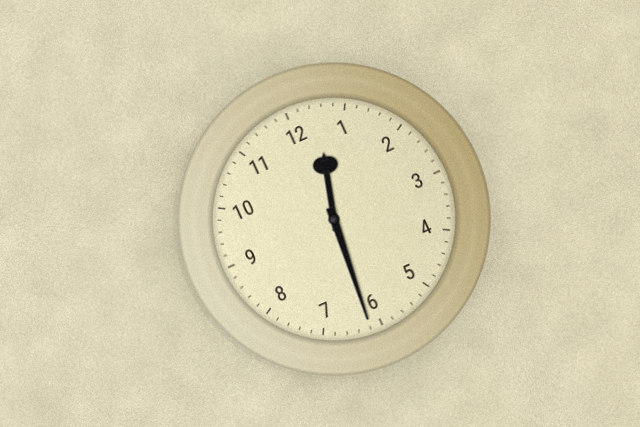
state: 12:31
